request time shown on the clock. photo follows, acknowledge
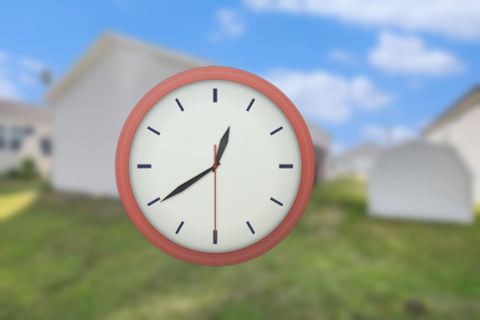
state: 12:39:30
